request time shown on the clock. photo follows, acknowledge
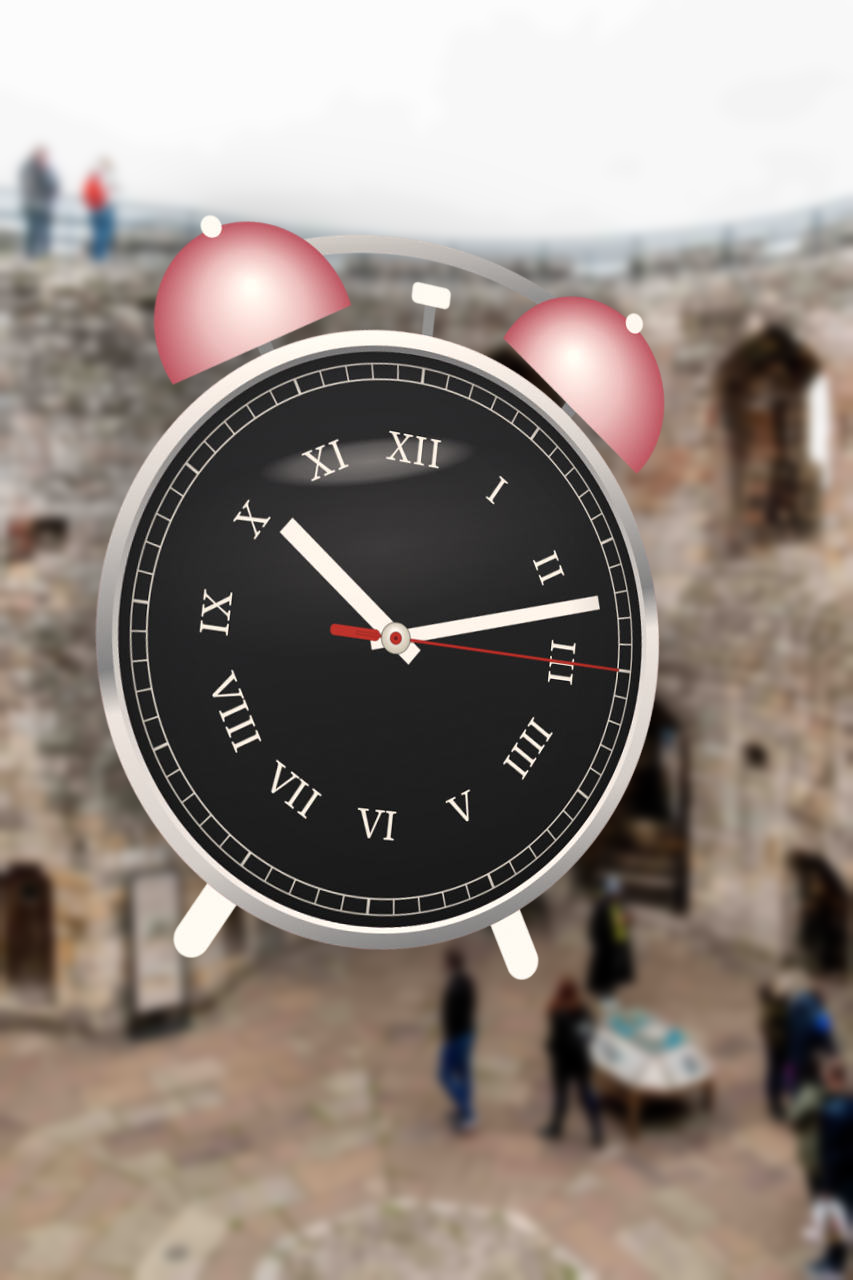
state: 10:12:15
